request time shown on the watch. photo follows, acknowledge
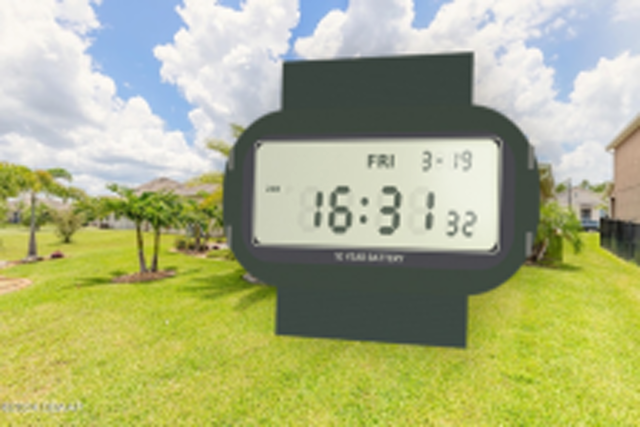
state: 16:31:32
